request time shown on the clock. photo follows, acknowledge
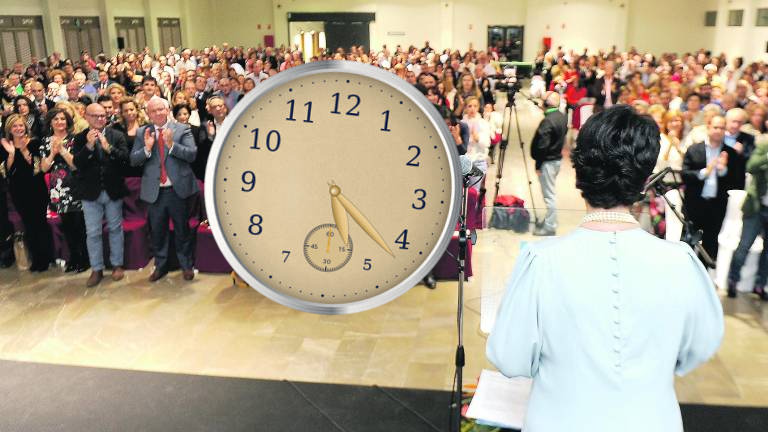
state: 5:22
